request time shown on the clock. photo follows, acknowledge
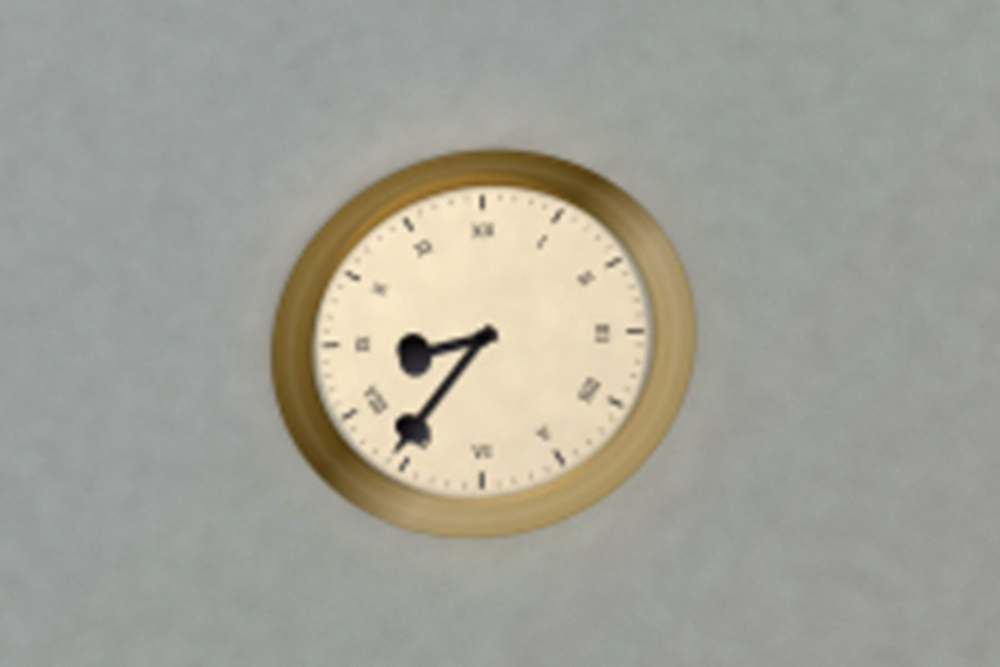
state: 8:36
